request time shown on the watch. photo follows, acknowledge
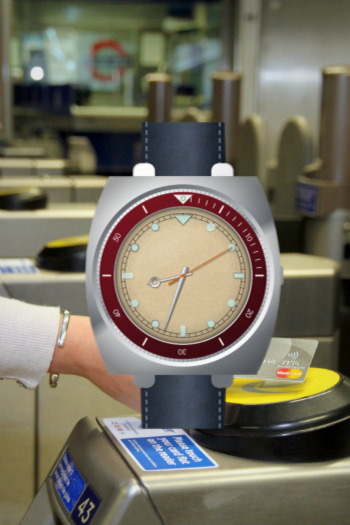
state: 8:33:10
